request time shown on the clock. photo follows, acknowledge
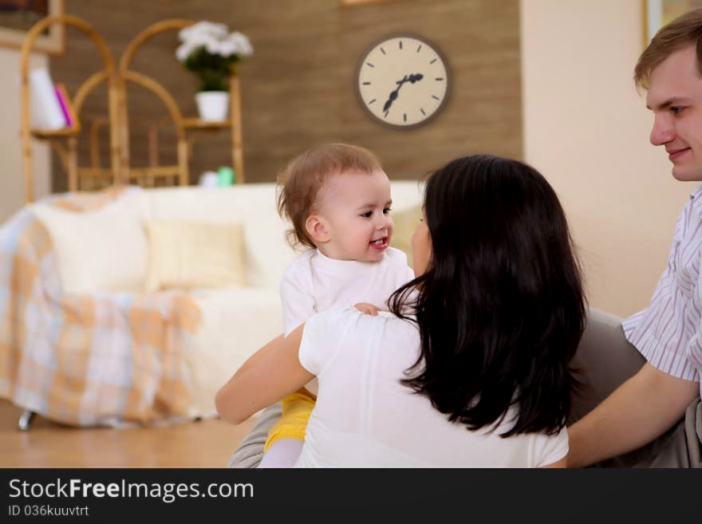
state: 2:36
